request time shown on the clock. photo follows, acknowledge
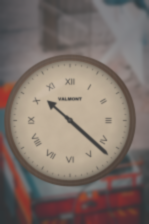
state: 10:22
